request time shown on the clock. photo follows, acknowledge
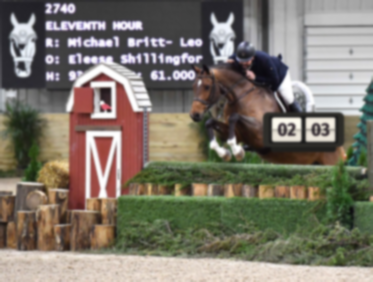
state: 2:03
